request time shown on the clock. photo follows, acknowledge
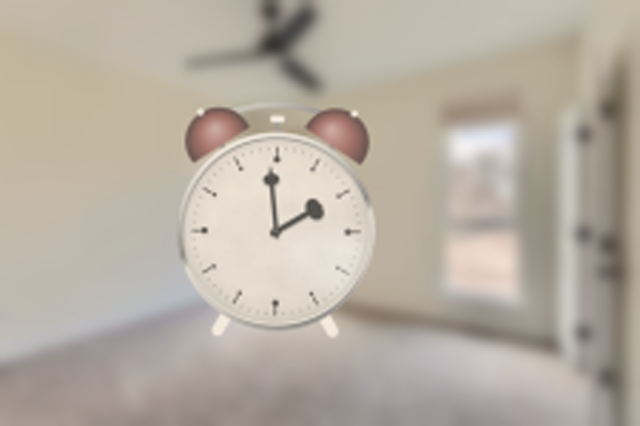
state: 1:59
